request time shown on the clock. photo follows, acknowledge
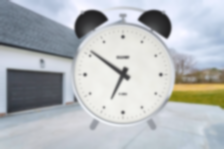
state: 6:51
